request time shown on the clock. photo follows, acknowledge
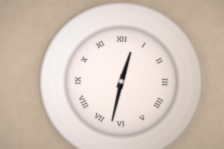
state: 12:32
